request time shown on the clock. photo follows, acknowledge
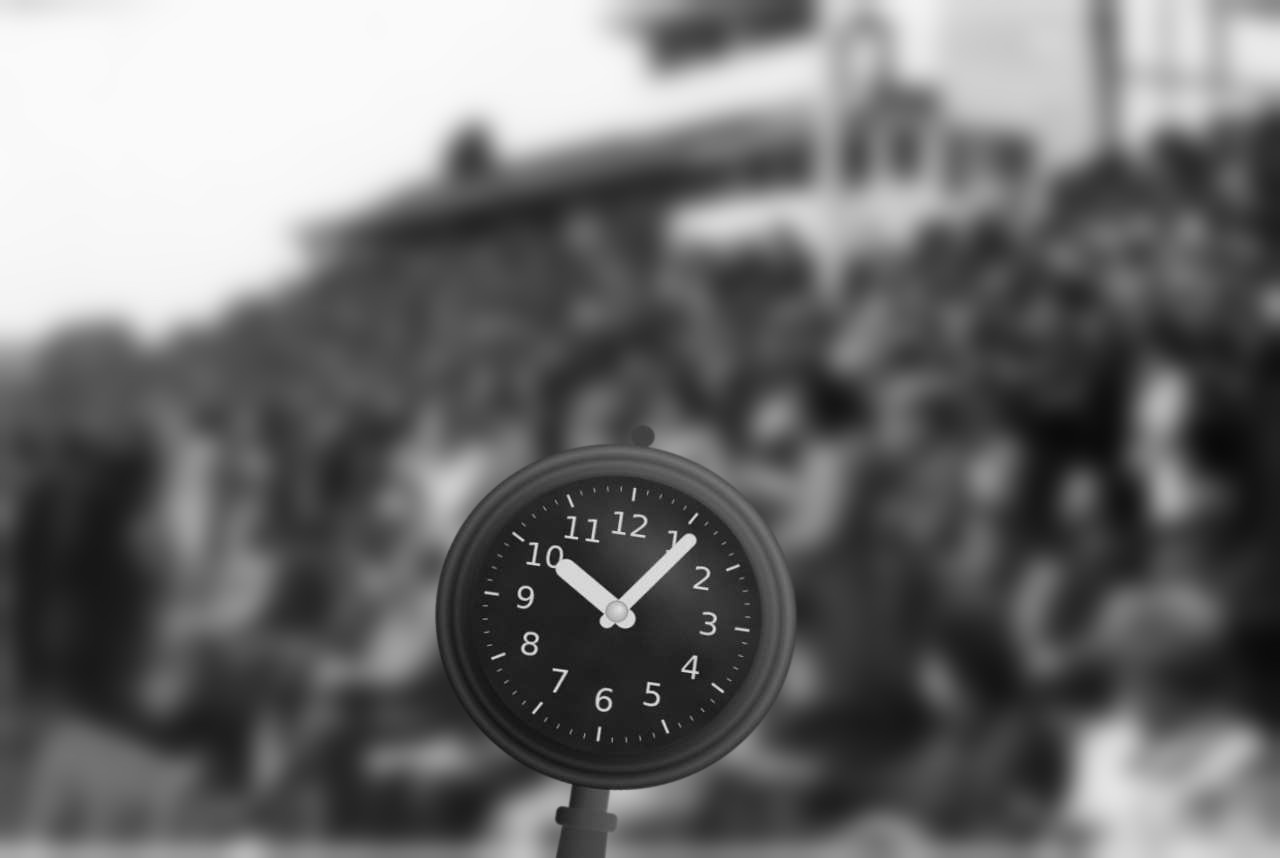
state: 10:06
